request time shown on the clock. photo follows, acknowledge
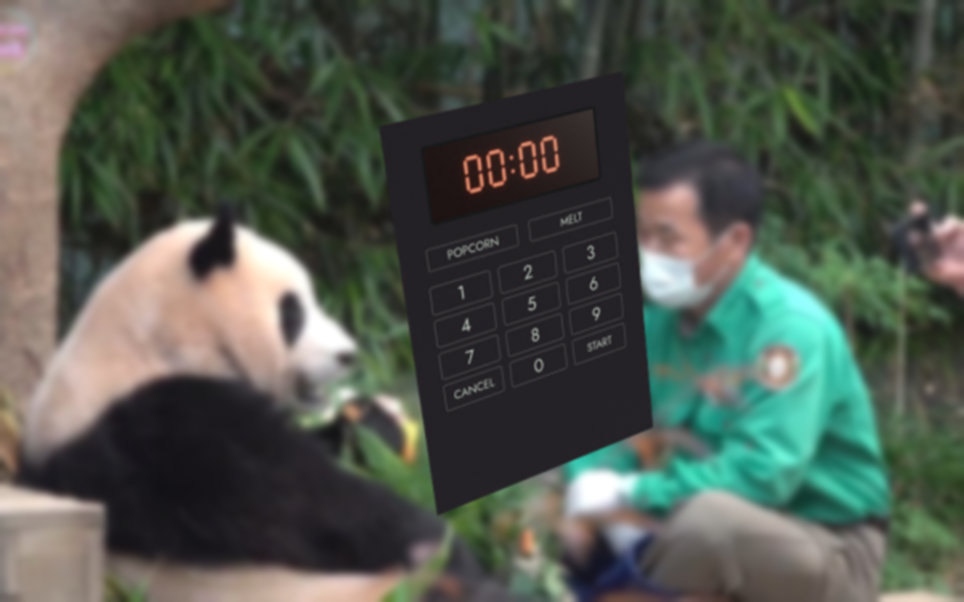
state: 0:00
